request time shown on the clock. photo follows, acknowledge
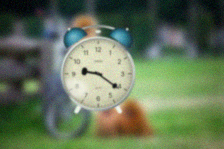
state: 9:21
